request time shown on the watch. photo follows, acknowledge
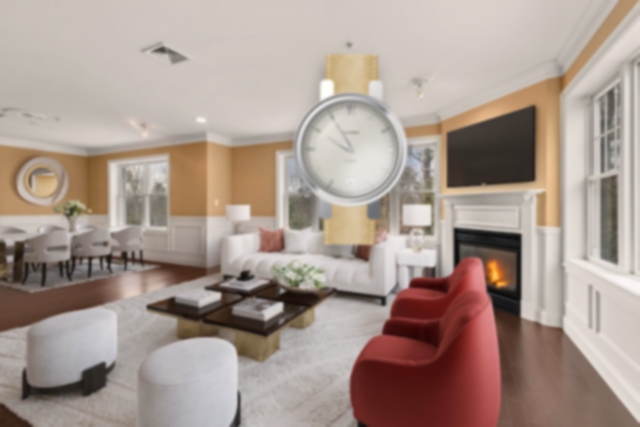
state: 9:55
